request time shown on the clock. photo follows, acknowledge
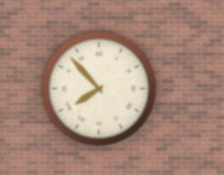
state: 7:53
